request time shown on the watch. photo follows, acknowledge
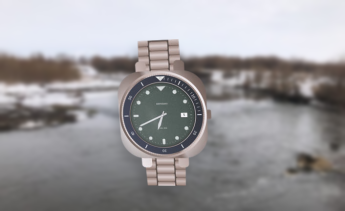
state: 6:41
